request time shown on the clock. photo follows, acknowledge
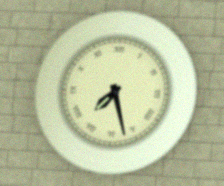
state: 7:27
